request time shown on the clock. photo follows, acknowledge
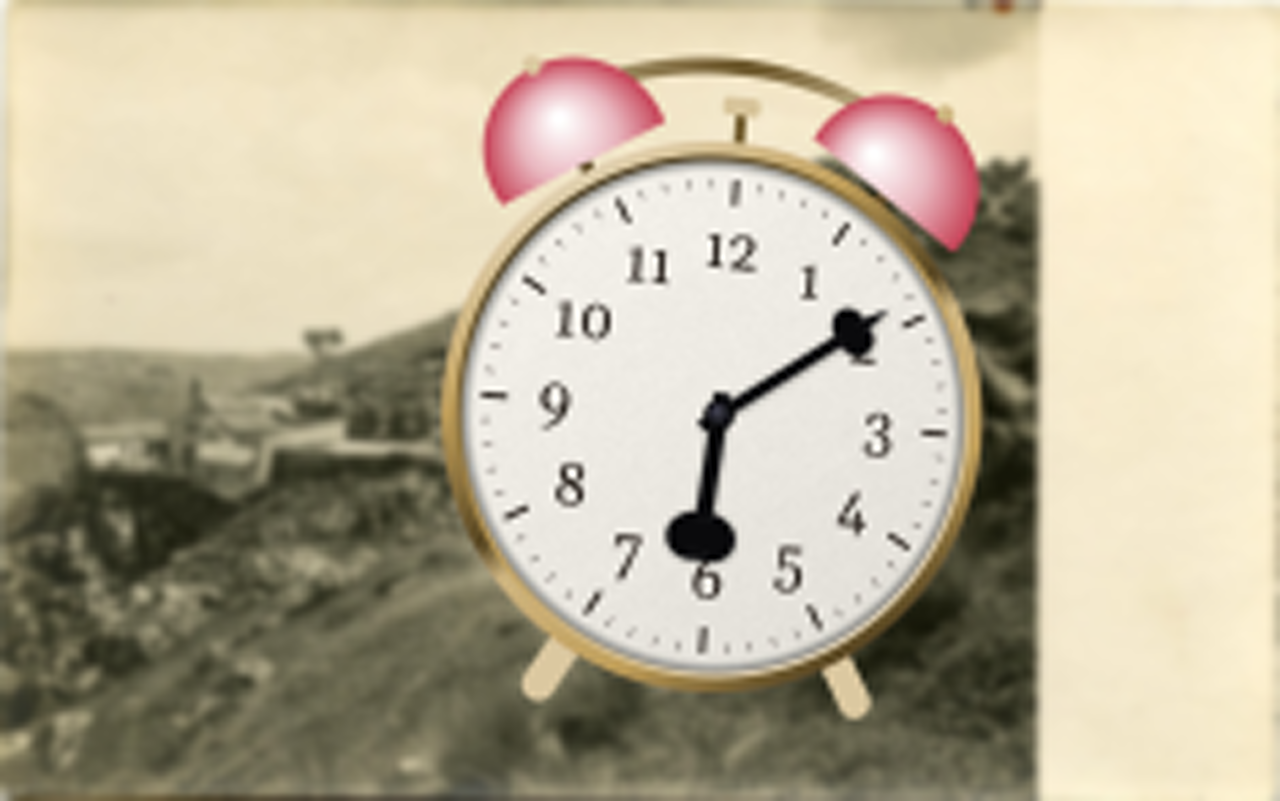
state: 6:09
